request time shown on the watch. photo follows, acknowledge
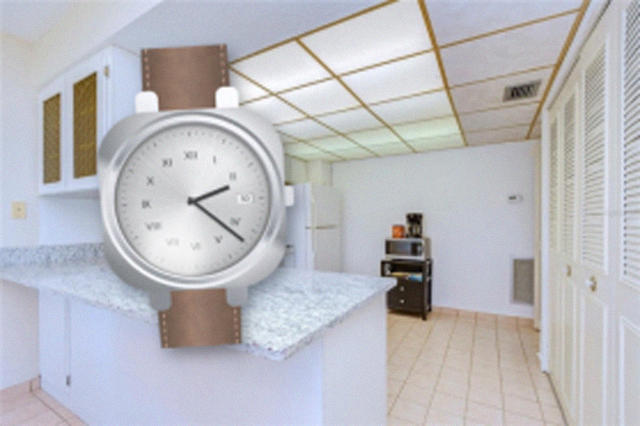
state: 2:22
